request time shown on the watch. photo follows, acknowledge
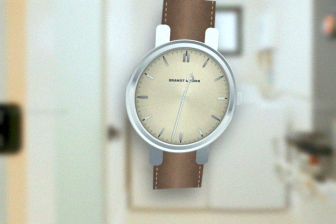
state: 12:32
